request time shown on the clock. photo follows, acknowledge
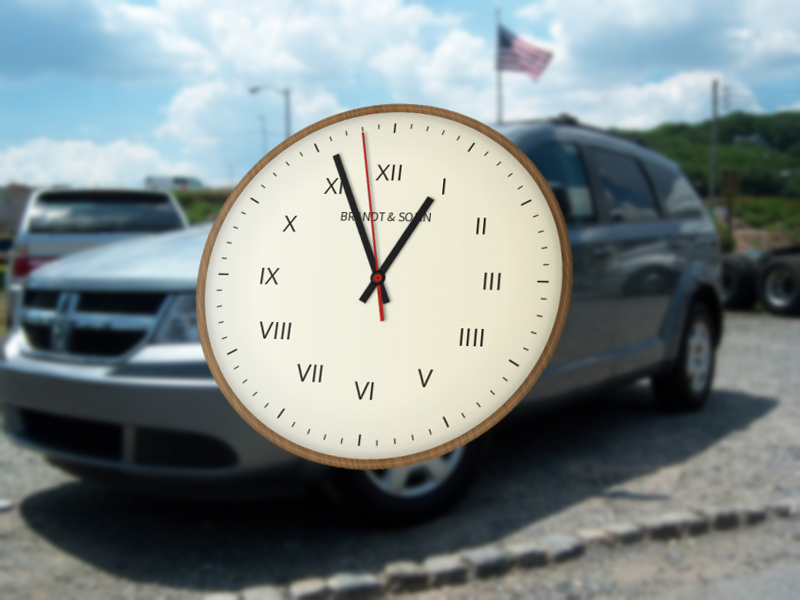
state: 12:55:58
